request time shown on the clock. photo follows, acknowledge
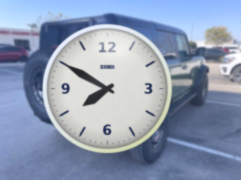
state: 7:50
